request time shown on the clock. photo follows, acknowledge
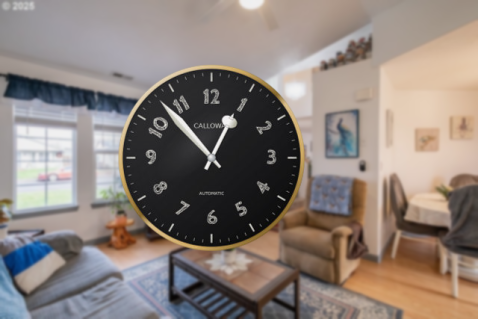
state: 12:53
